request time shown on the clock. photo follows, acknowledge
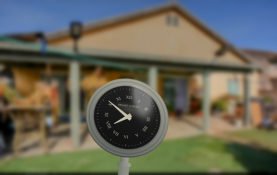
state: 7:51
